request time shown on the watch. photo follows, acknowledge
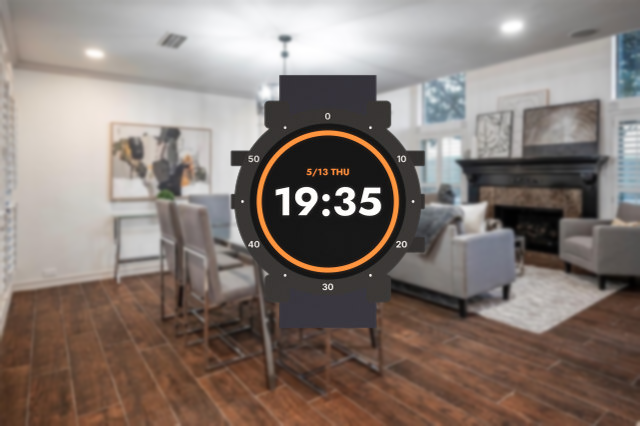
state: 19:35
